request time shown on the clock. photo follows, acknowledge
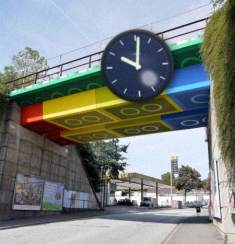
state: 10:01
